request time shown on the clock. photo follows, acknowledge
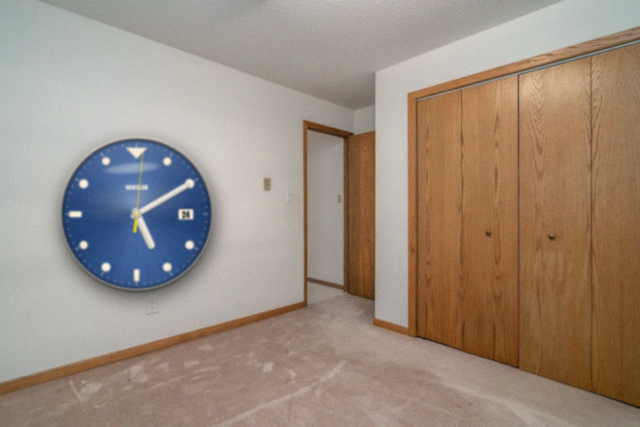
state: 5:10:01
